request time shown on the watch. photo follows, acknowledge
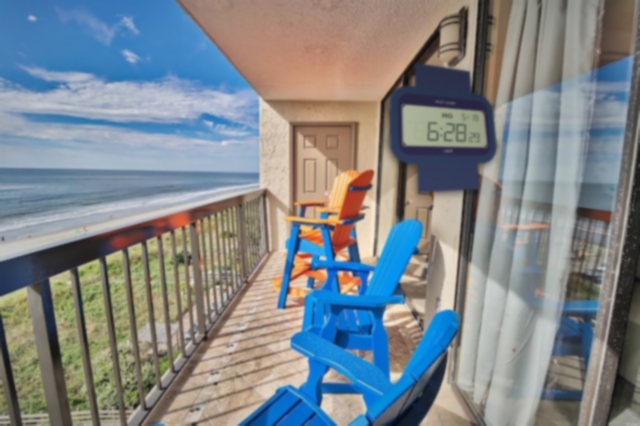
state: 6:28
